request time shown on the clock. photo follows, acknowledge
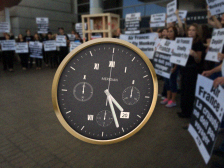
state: 4:26
